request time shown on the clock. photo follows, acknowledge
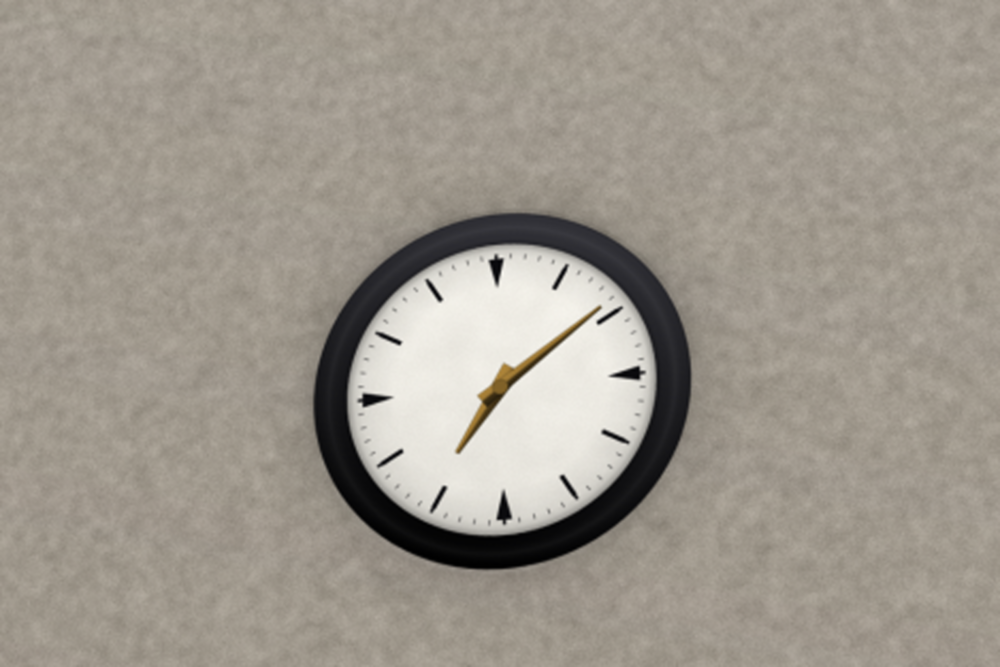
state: 7:09
